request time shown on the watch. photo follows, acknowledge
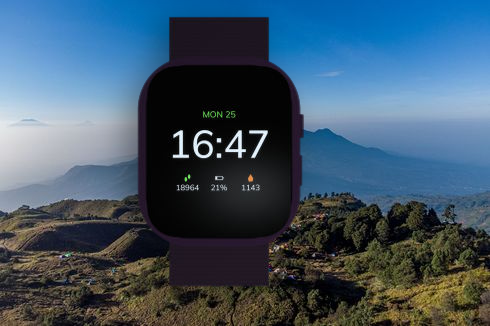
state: 16:47
